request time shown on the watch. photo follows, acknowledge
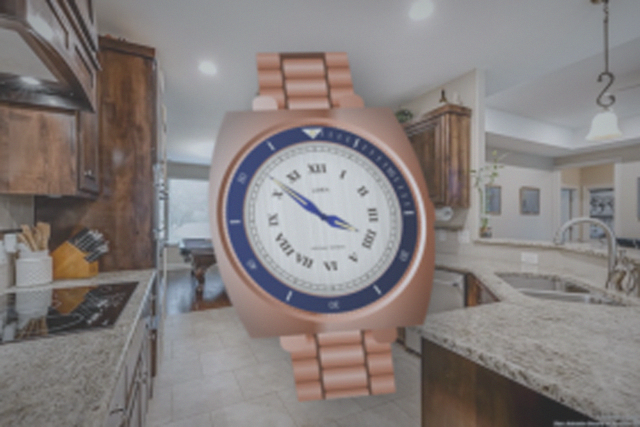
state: 3:52
